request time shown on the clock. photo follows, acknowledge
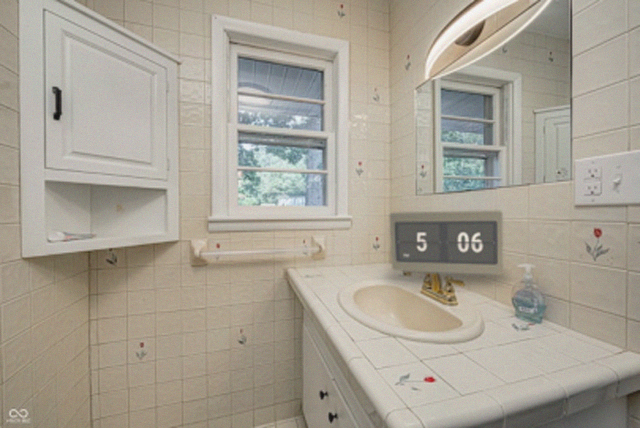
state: 5:06
